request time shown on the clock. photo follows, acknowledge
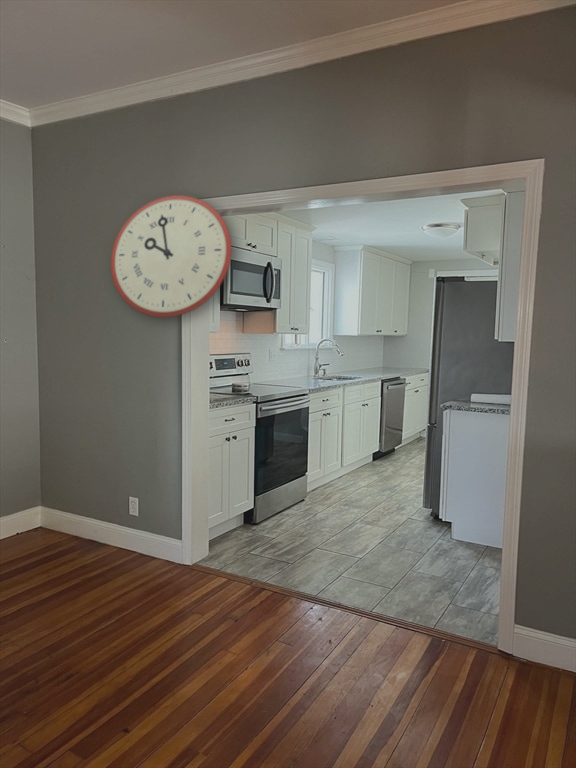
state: 9:58
